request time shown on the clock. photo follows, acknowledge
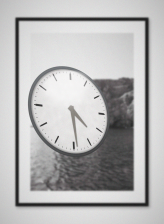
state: 4:29
